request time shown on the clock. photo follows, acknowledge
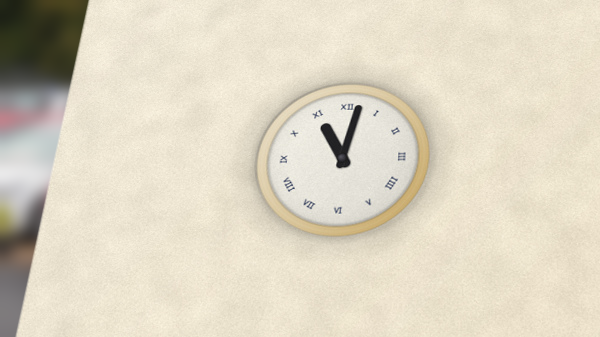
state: 11:02
